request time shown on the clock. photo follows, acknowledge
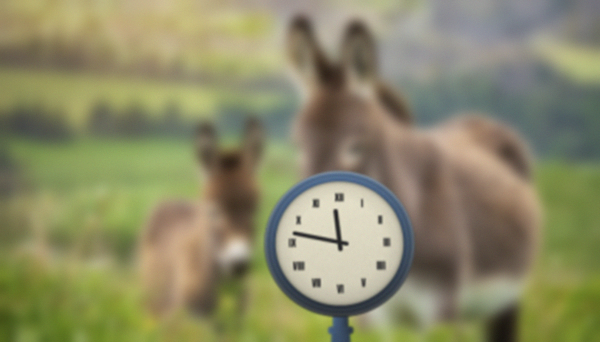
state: 11:47
